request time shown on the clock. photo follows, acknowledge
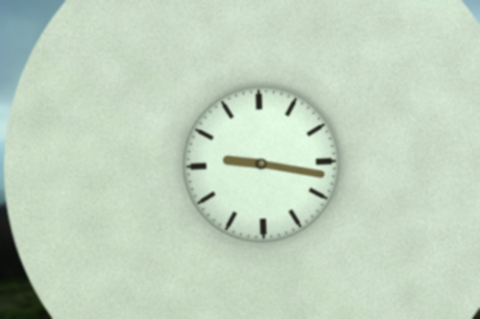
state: 9:17
